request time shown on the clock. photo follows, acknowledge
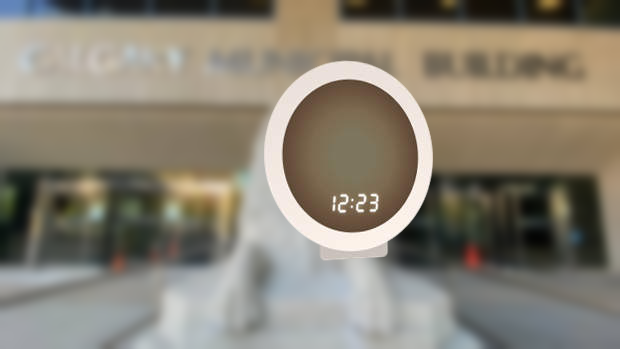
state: 12:23
